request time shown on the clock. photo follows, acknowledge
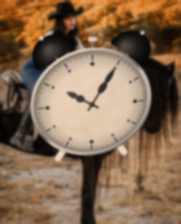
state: 10:05
